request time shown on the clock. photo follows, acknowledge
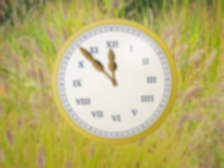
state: 11:53
